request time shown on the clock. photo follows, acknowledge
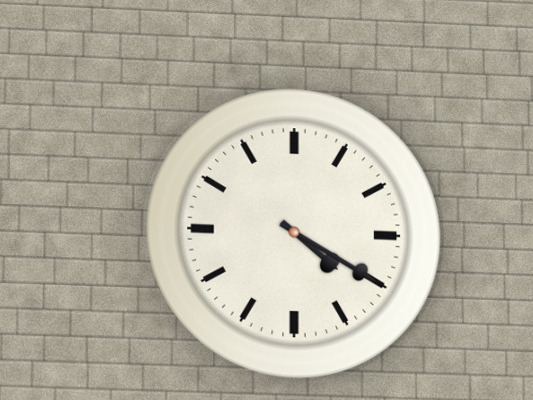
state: 4:20
